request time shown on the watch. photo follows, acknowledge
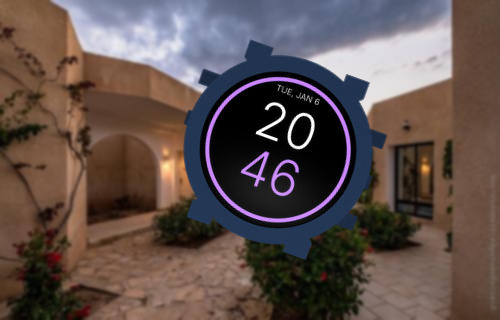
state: 20:46
